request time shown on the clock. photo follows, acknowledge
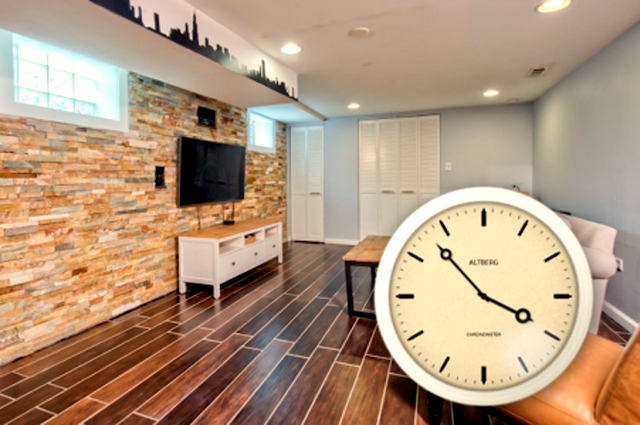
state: 3:53
